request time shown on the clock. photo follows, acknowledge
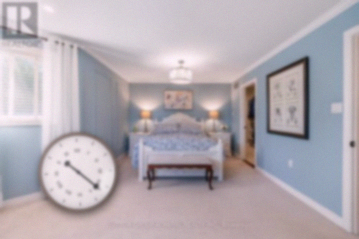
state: 10:22
